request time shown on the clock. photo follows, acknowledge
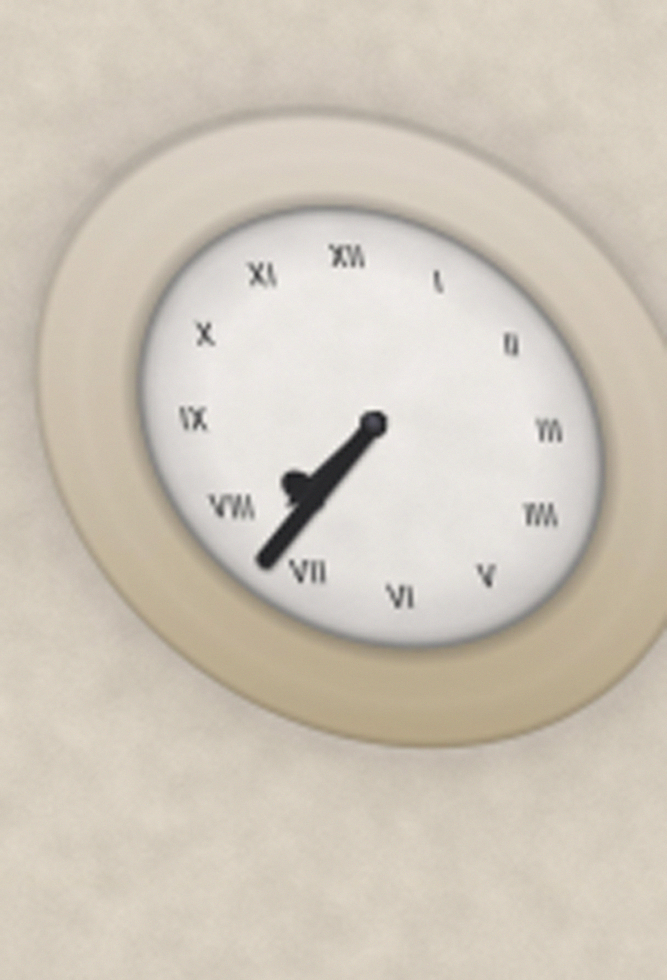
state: 7:37
